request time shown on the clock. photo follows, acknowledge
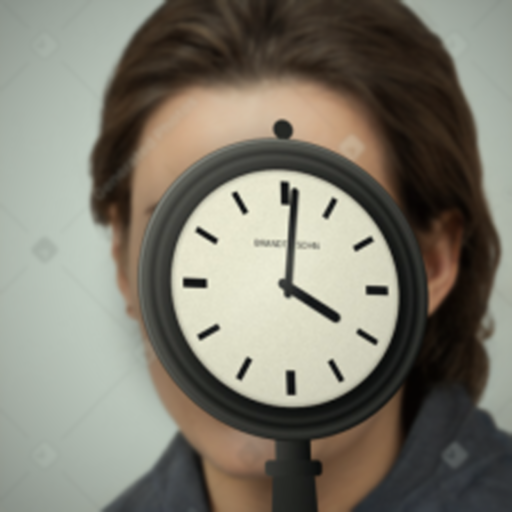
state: 4:01
